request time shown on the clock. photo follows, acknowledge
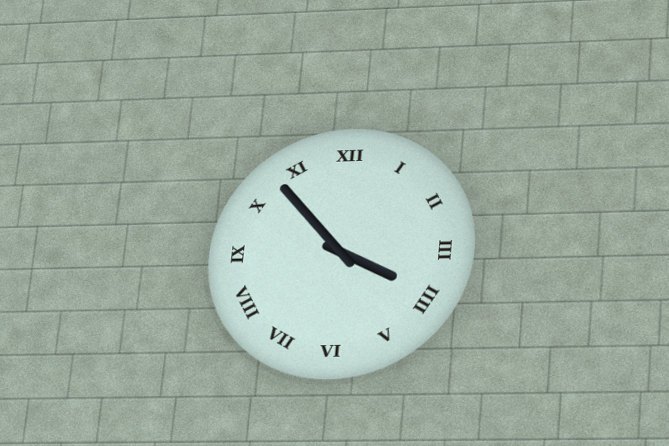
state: 3:53
